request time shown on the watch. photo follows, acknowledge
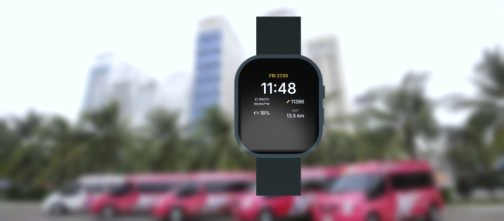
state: 11:48
